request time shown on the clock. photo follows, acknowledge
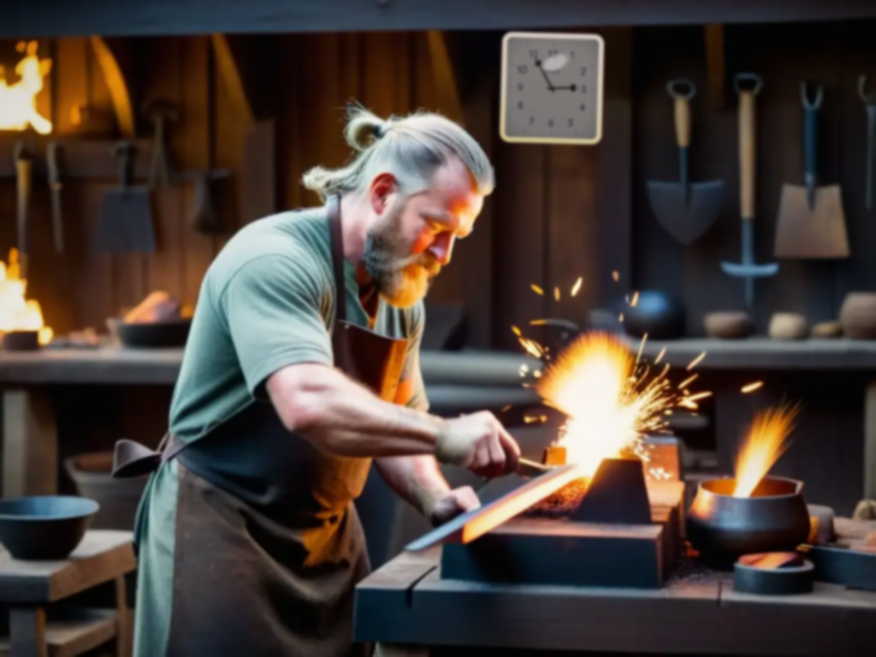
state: 2:55
